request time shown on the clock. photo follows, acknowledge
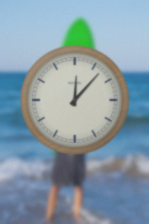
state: 12:07
